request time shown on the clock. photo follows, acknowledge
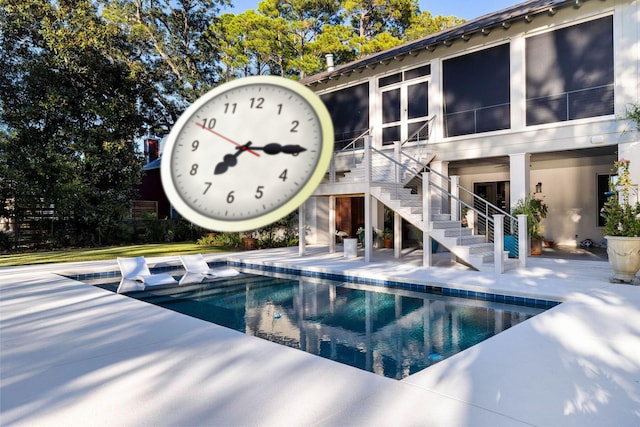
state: 7:14:49
